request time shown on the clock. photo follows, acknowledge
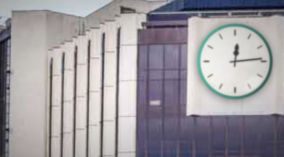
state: 12:14
